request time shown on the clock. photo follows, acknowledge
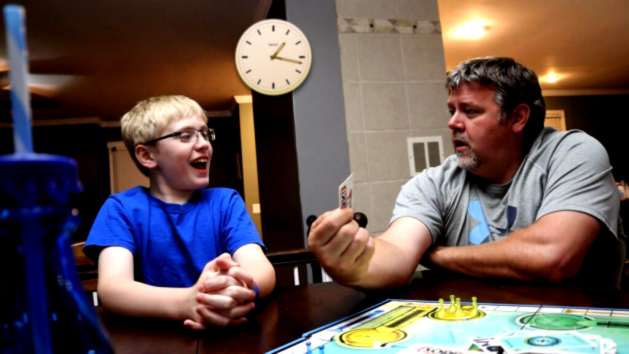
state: 1:17
